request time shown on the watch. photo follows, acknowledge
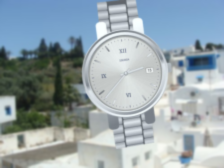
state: 2:38
